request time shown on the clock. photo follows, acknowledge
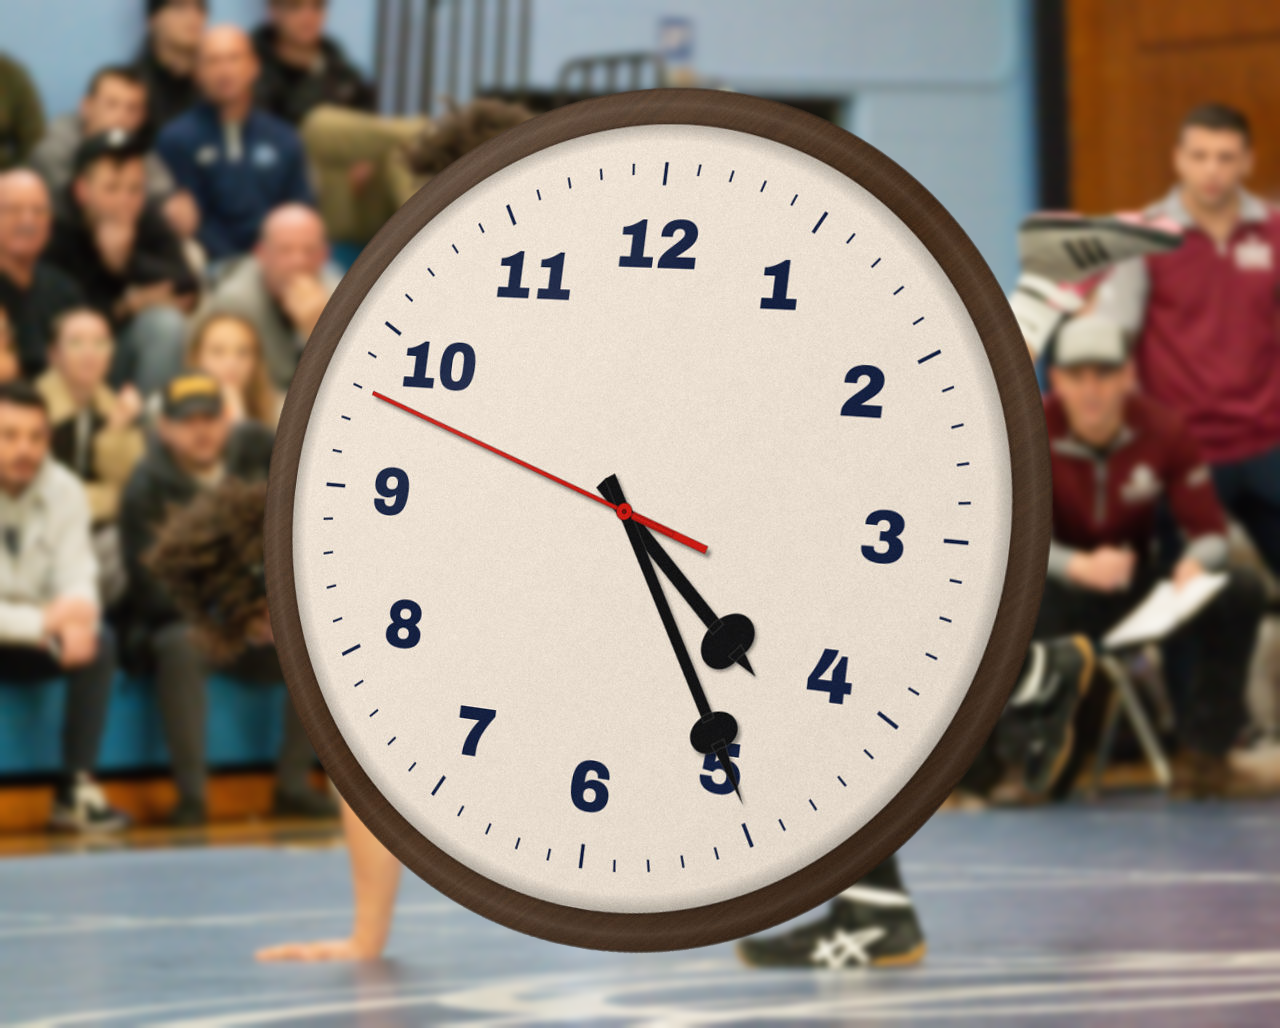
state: 4:24:48
